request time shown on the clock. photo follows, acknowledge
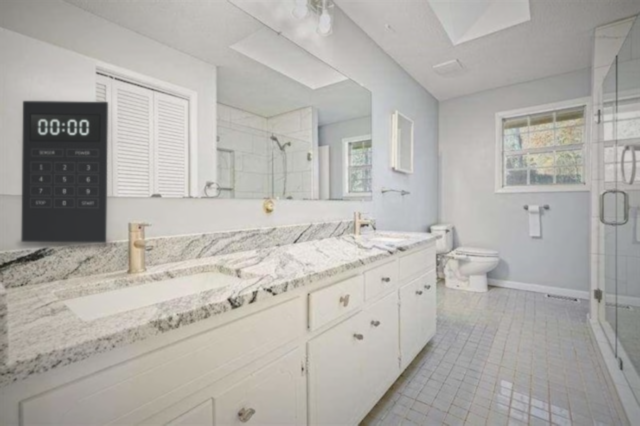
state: 0:00
